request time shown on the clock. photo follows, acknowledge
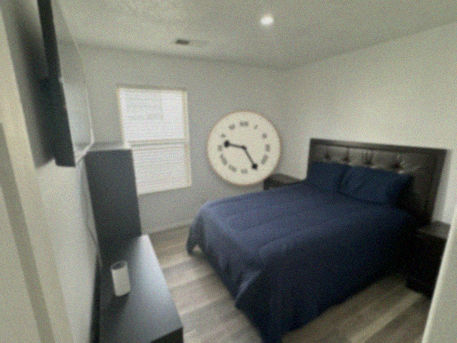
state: 9:25
